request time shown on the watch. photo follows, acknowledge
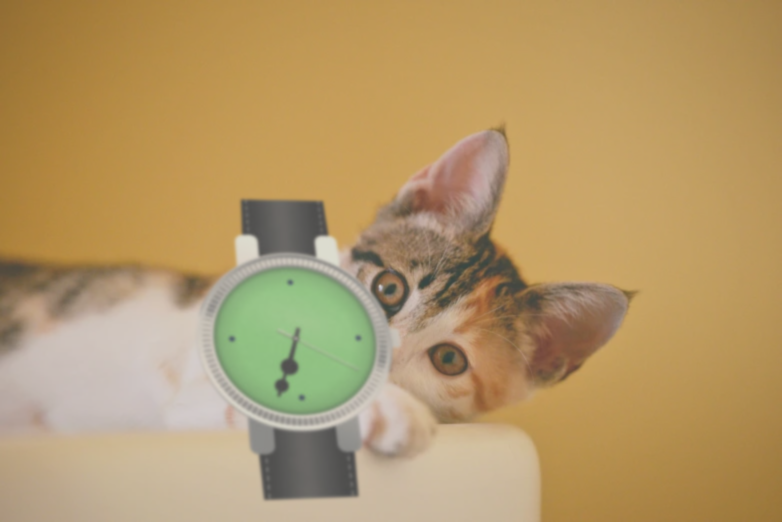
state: 6:33:20
